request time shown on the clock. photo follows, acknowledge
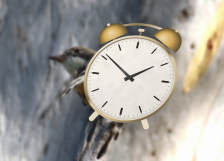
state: 1:51
